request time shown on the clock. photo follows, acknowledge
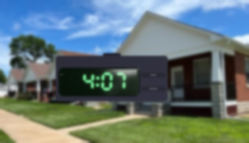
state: 4:07
